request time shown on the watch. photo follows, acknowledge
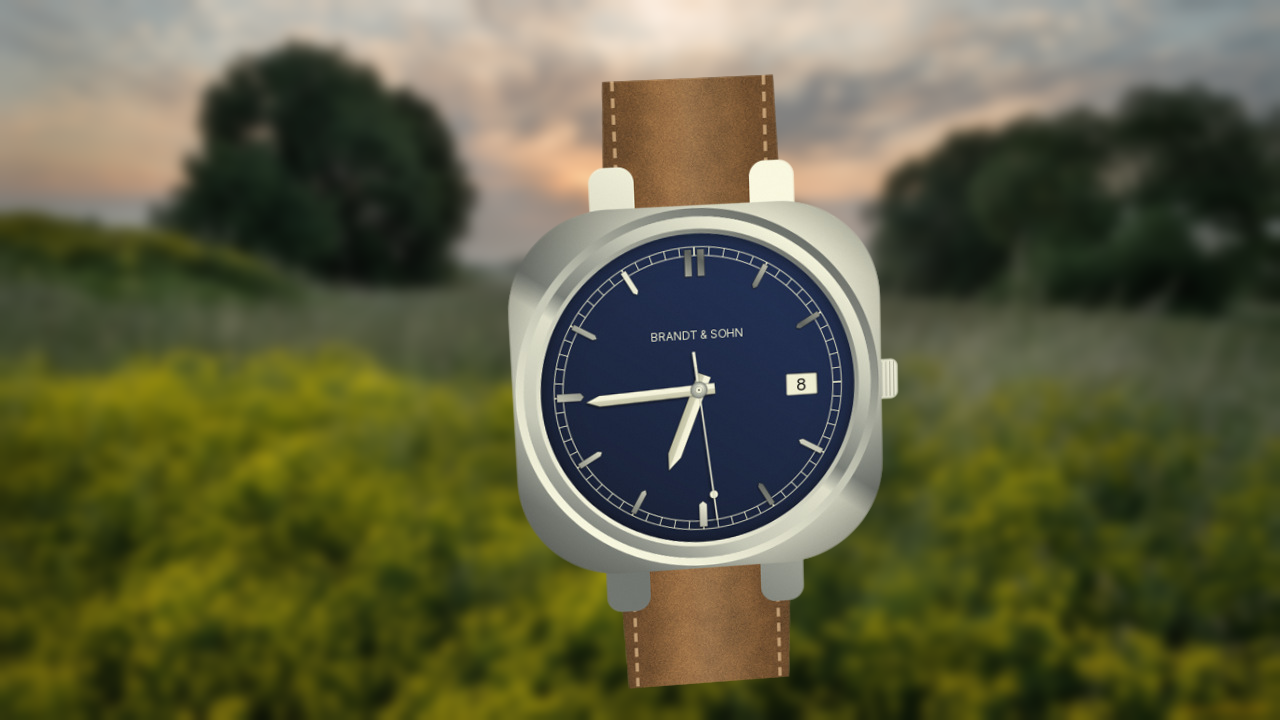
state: 6:44:29
